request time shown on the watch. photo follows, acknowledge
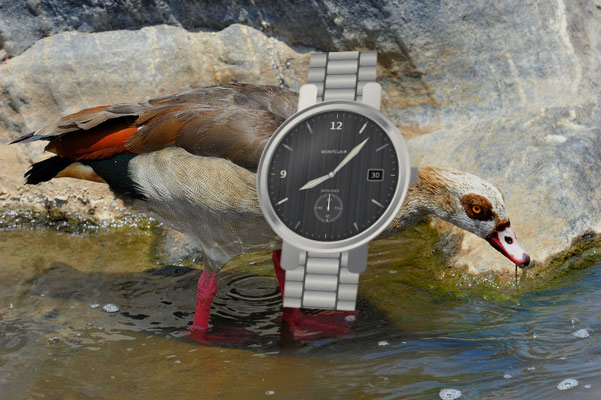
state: 8:07
